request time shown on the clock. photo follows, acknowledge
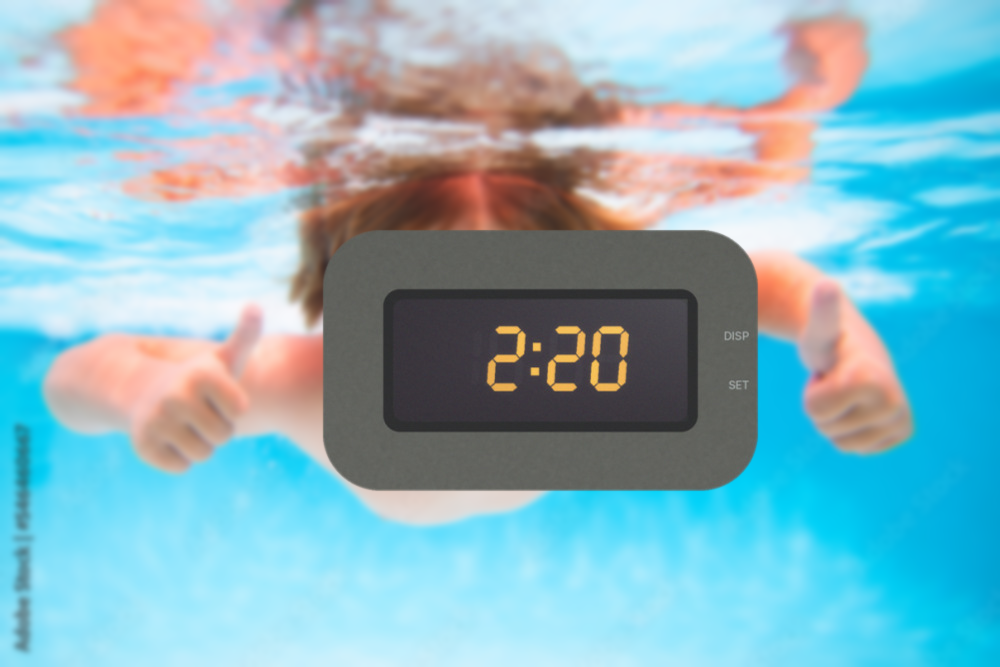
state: 2:20
